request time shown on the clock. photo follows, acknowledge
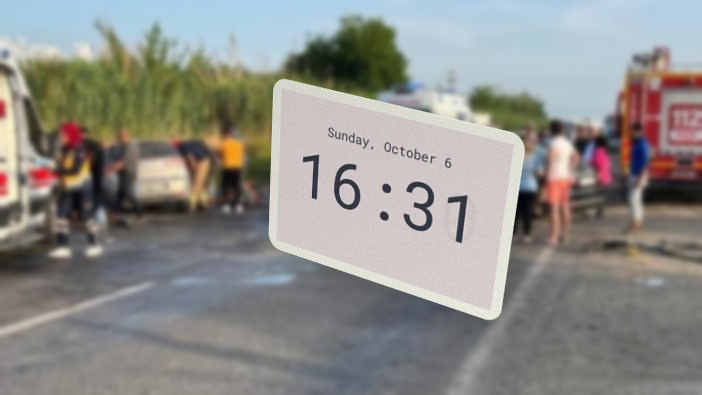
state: 16:31
